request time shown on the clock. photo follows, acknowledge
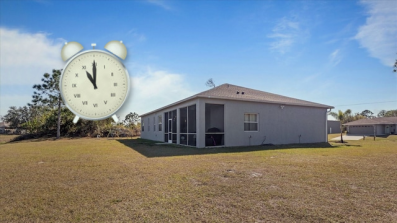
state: 11:00
